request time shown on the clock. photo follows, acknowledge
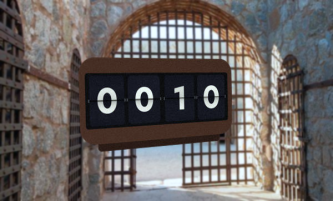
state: 0:10
